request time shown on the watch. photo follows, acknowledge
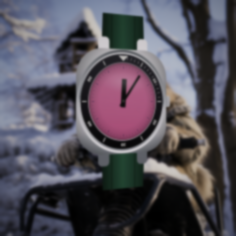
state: 12:06
